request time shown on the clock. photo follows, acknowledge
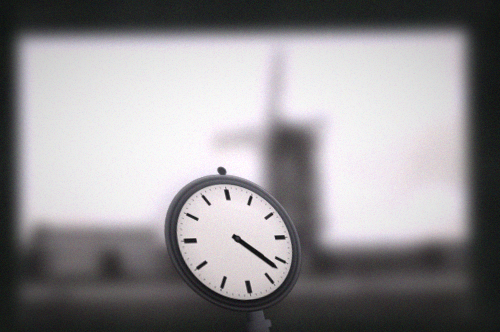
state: 4:22
